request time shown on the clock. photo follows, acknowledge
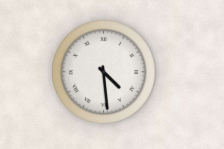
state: 4:29
